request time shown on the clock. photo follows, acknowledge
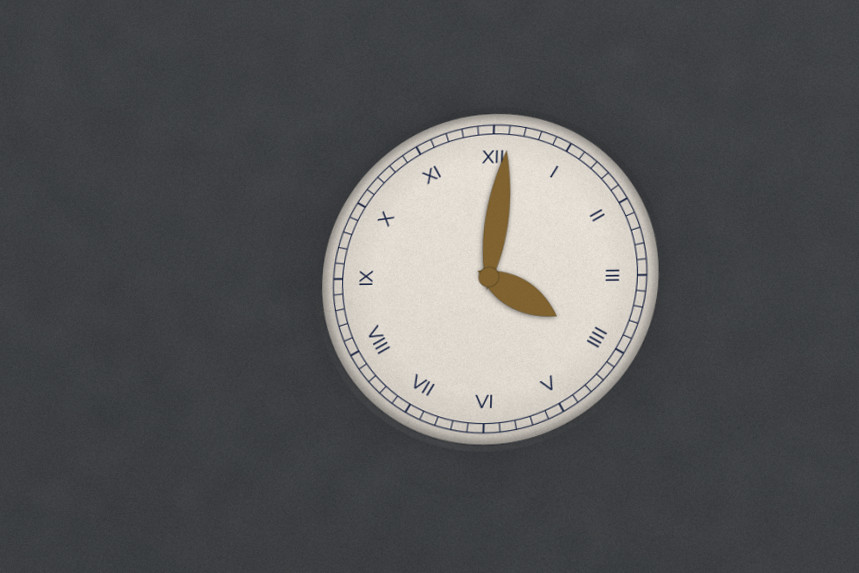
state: 4:01
